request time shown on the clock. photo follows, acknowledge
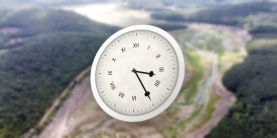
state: 3:25
